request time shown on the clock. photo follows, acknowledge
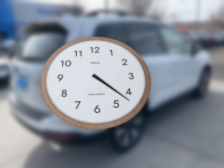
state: 4:22
